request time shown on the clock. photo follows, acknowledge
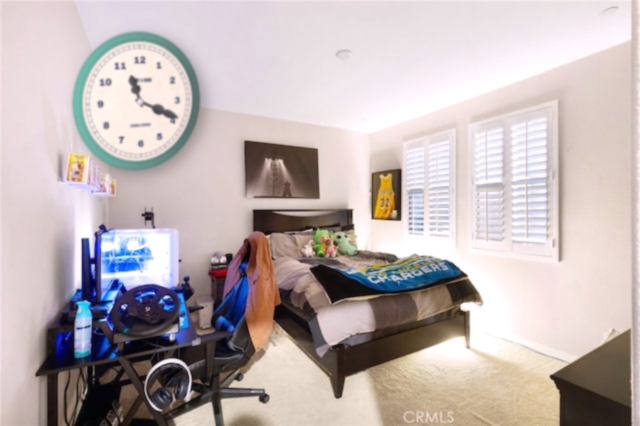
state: 11:19
